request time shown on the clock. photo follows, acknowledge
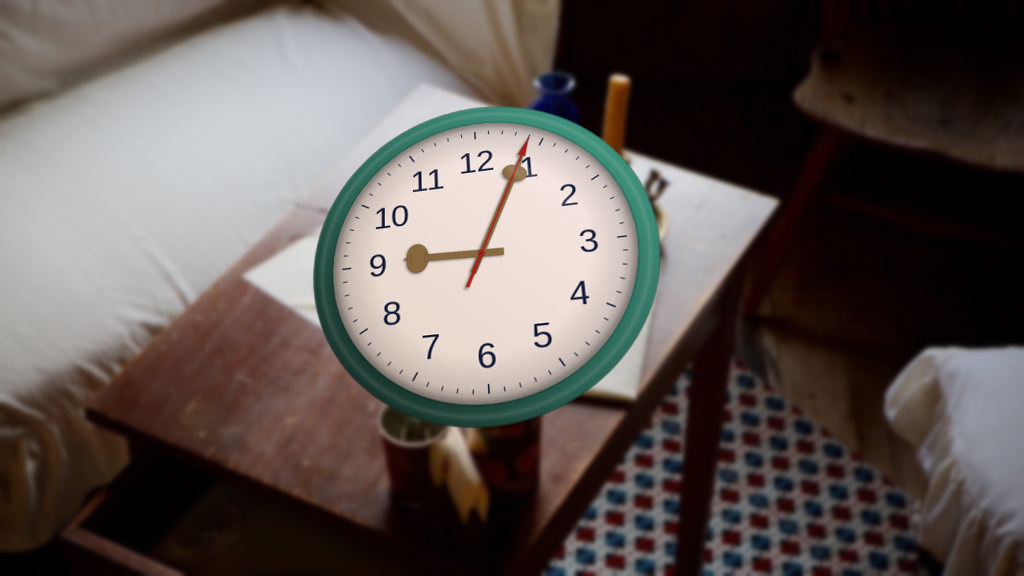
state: 9:04:04
